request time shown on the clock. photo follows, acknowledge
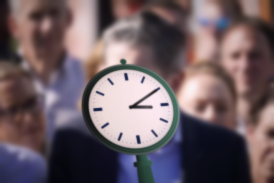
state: 3:10
